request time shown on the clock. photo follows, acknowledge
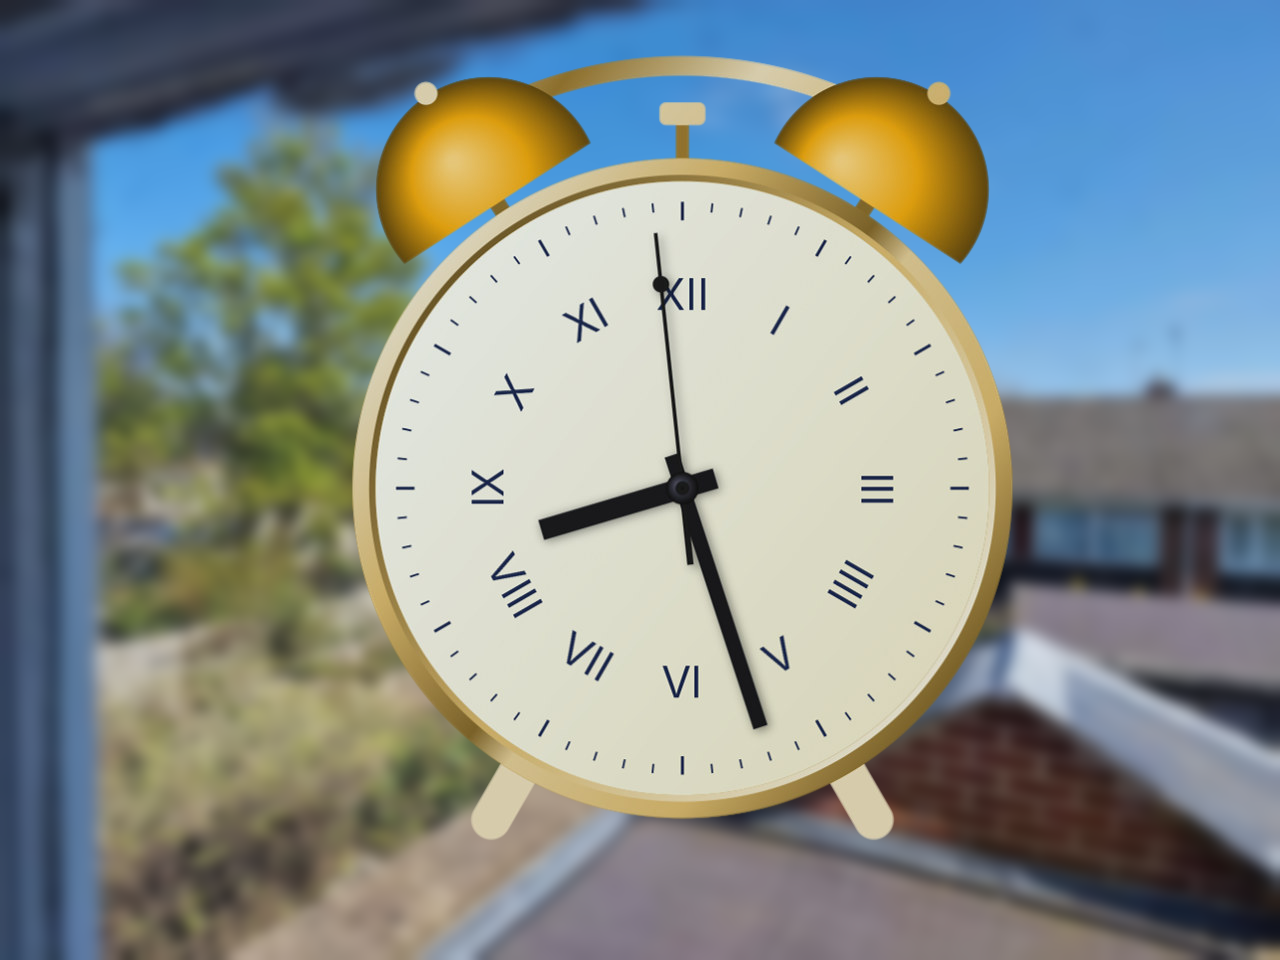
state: 8:26:59
